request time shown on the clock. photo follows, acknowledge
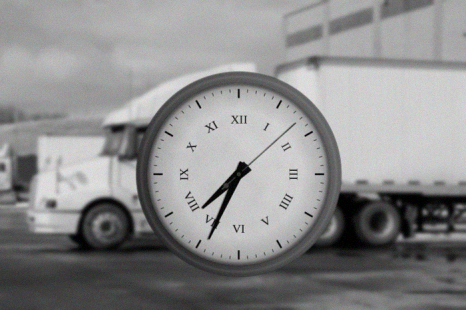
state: 7:34:08
